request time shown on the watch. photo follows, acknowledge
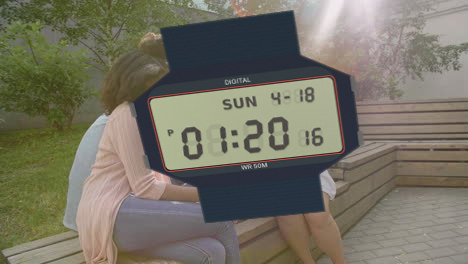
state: 1:20:16
